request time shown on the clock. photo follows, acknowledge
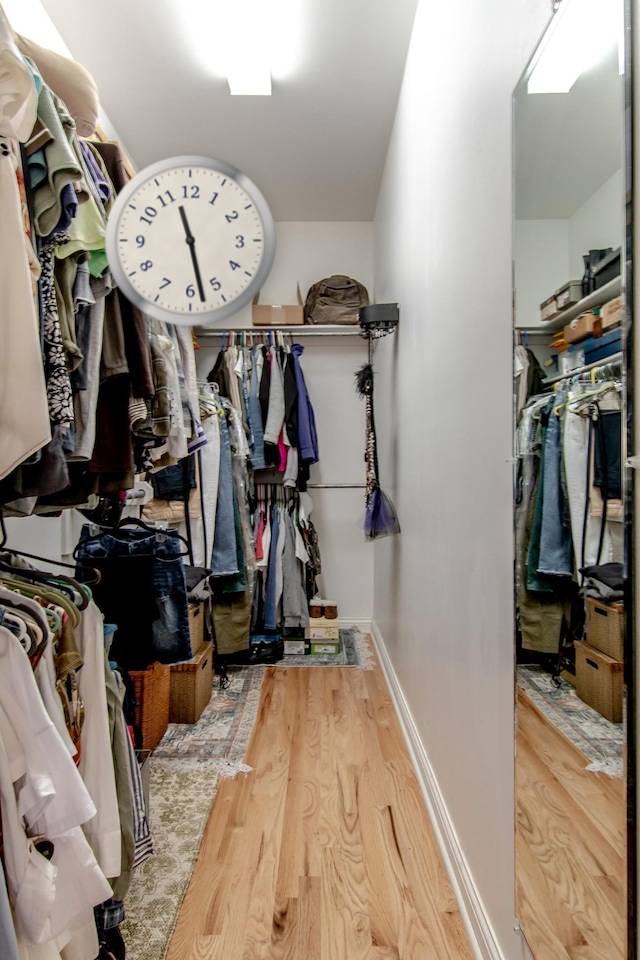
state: 11:28
